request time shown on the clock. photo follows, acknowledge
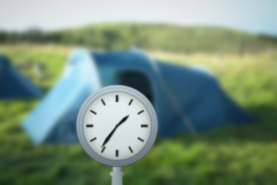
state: 1:36
